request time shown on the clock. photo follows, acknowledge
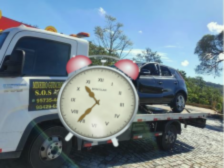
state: 10:36
